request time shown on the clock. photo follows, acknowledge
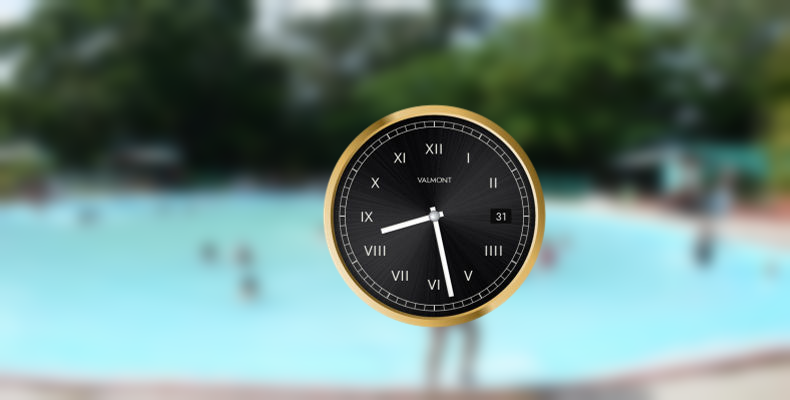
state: 8:28
